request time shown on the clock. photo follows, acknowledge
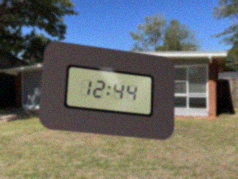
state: 12:44
